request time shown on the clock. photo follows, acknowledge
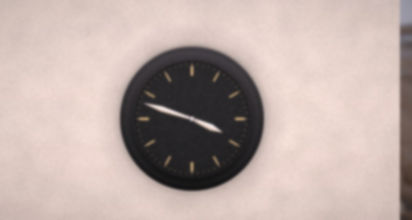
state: 3:48
